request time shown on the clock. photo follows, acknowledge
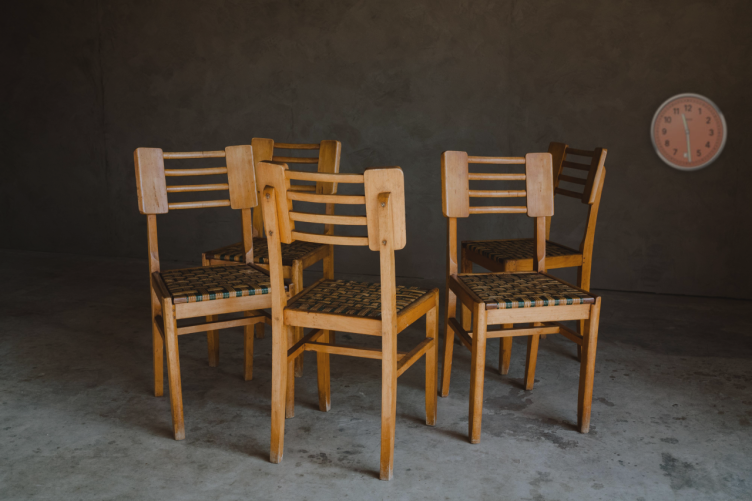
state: 11:29
